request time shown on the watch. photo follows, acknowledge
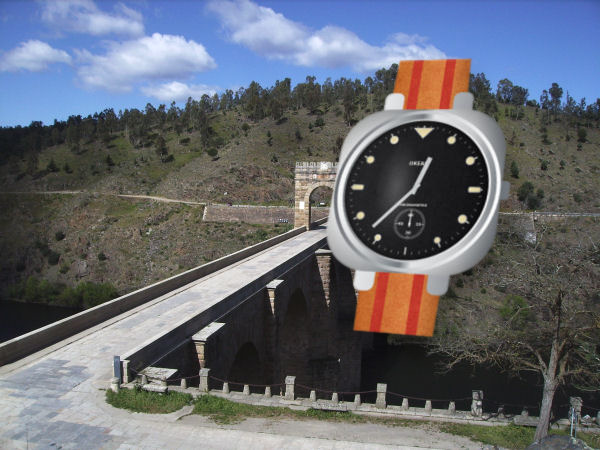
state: 12:37
